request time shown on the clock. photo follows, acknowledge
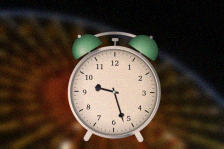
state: 9:27
